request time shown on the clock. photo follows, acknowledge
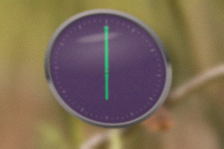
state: 6:00
